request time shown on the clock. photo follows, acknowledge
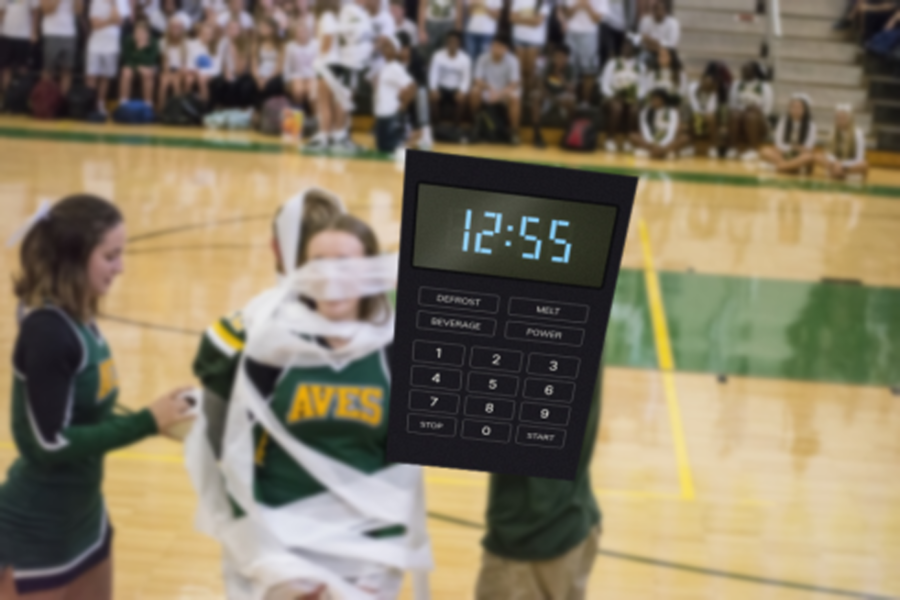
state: 12:55
